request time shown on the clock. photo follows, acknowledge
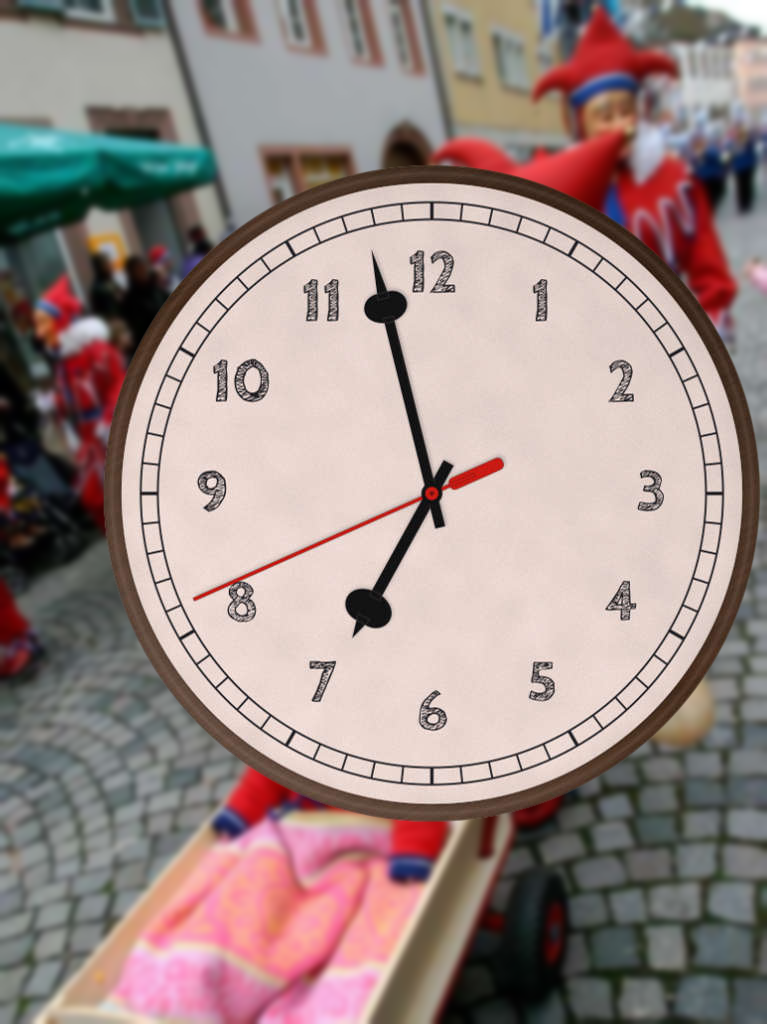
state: 6:57:41
